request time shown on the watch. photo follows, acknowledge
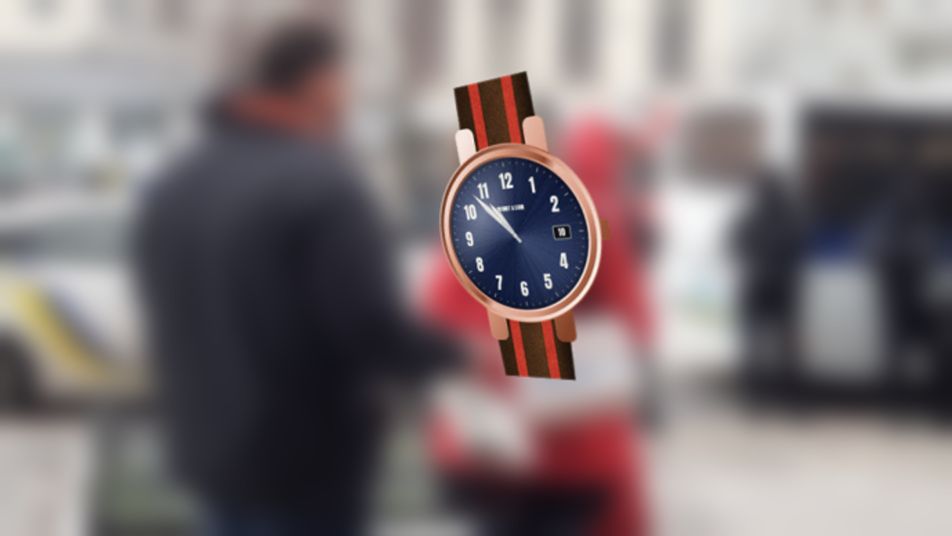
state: 10:53
